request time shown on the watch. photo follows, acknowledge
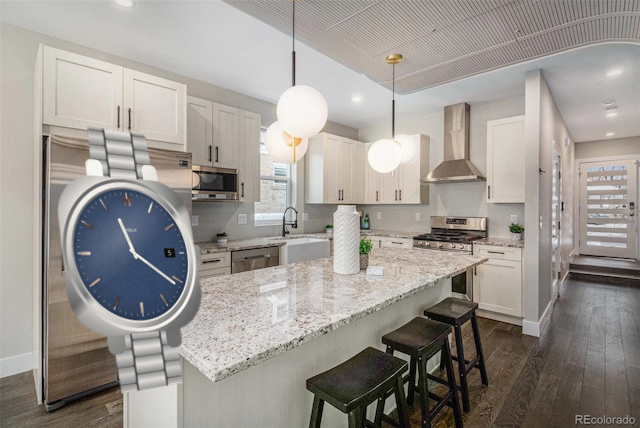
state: 11:21
